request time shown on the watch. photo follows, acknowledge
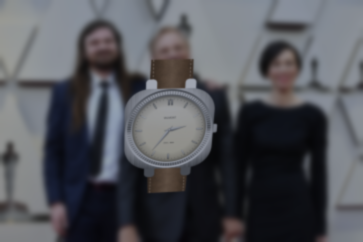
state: 2:36
